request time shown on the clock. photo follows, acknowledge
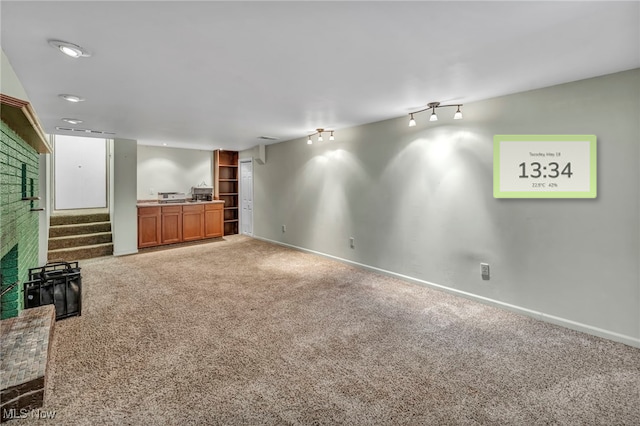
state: 13:34
